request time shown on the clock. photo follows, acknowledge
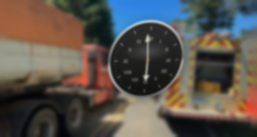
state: 5:59
